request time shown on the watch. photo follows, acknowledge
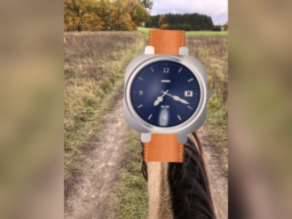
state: 7:19
